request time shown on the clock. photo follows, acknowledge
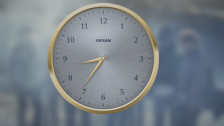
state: 8:36
